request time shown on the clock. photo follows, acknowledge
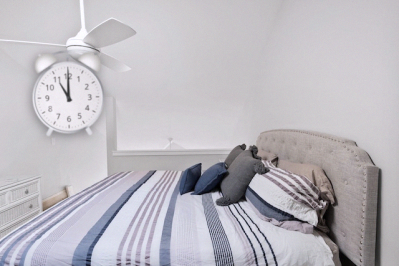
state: 11:00
